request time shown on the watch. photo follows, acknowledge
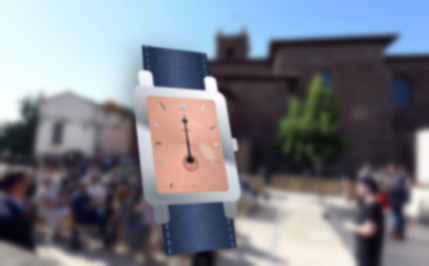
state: 6:00
